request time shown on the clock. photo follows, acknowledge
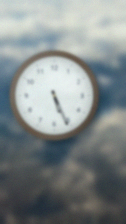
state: 5:26
